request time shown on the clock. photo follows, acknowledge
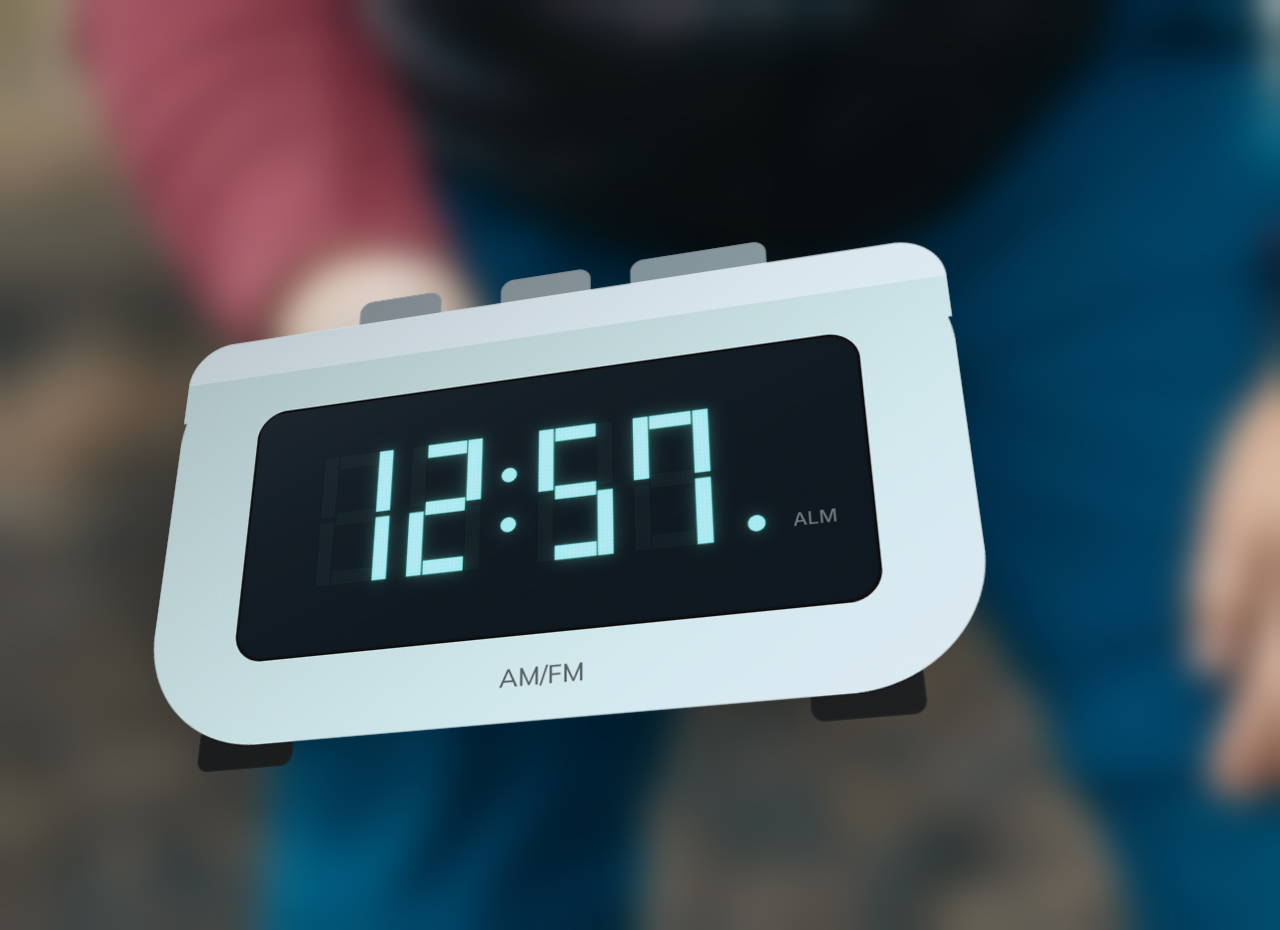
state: 12:57
